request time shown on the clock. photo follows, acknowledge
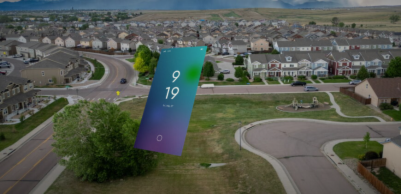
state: 9:19
